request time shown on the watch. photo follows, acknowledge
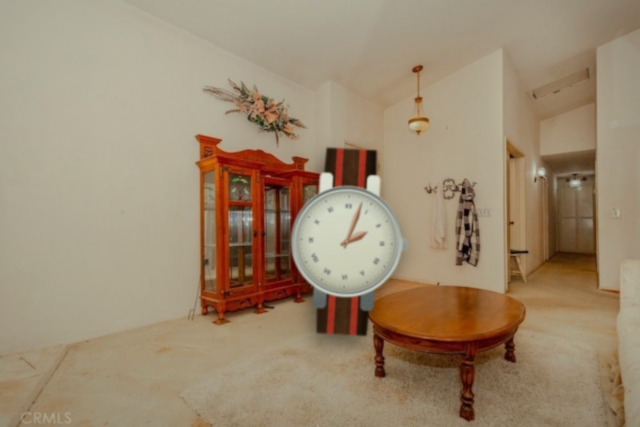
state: 2:03
